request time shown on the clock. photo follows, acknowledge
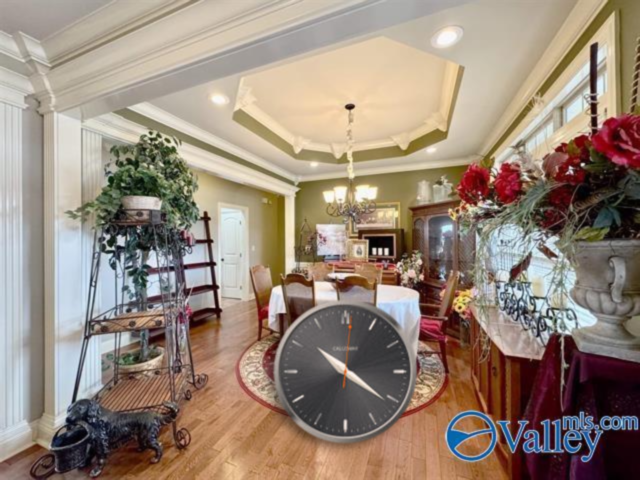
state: 10:21:01
